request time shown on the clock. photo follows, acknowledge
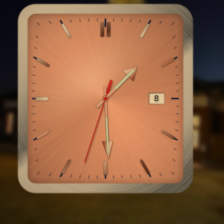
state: 1:29:33
